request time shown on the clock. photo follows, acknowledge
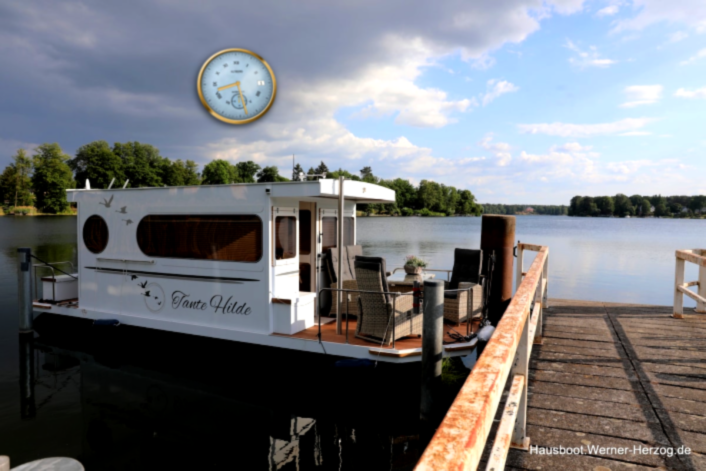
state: 8:28
